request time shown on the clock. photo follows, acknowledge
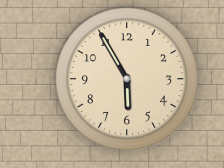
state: 5:55
